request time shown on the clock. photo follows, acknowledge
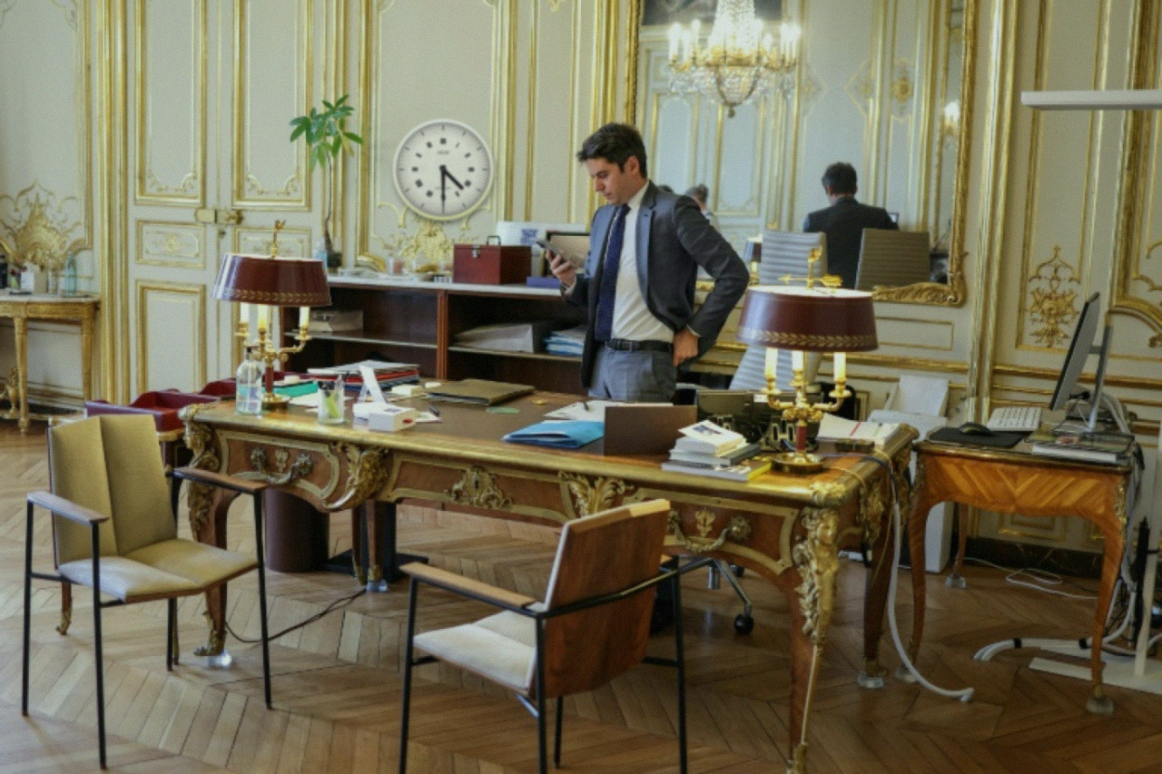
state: 4:30
